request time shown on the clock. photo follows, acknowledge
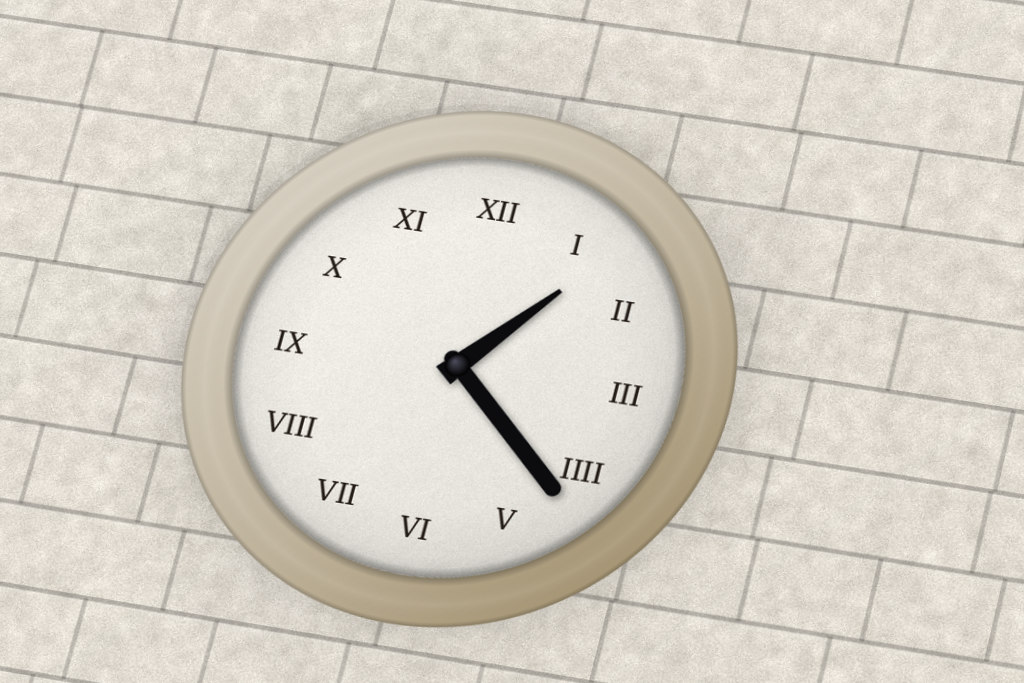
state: 1:22
